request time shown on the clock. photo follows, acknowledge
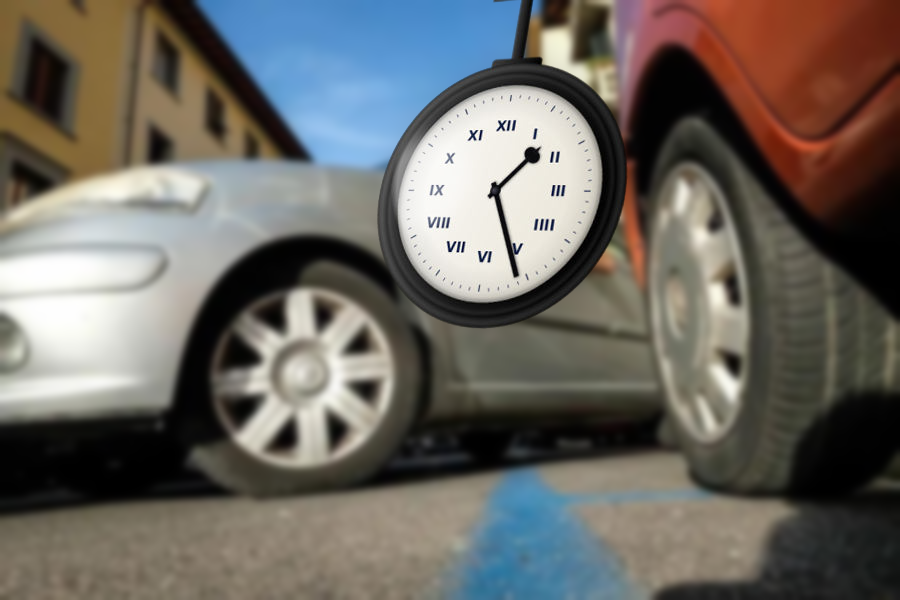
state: 1:26
